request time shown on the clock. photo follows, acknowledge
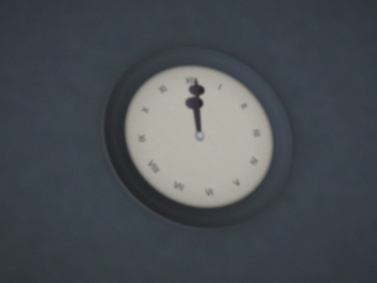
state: 12:01
